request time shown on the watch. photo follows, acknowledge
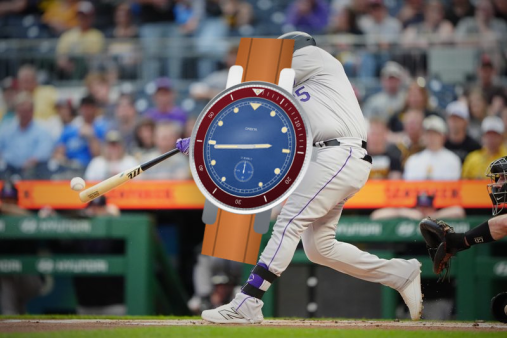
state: 2:44
